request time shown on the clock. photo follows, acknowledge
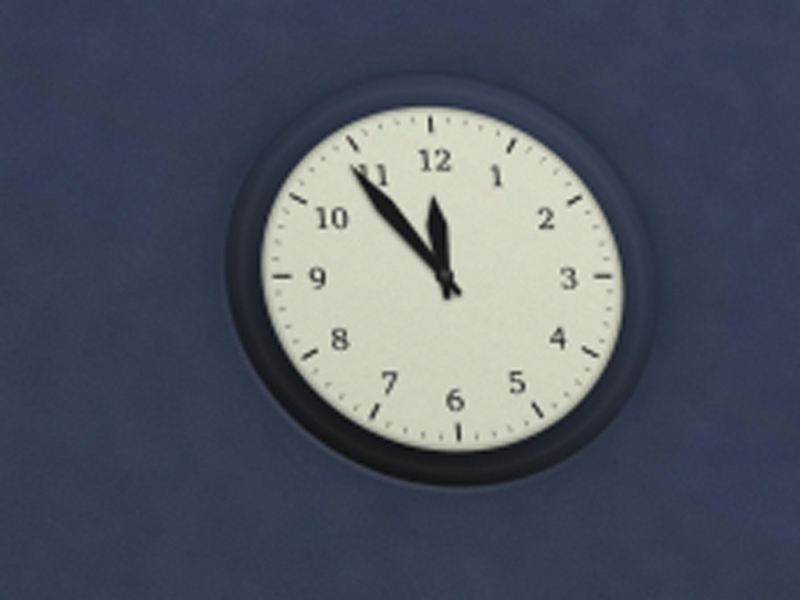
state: 11:54
